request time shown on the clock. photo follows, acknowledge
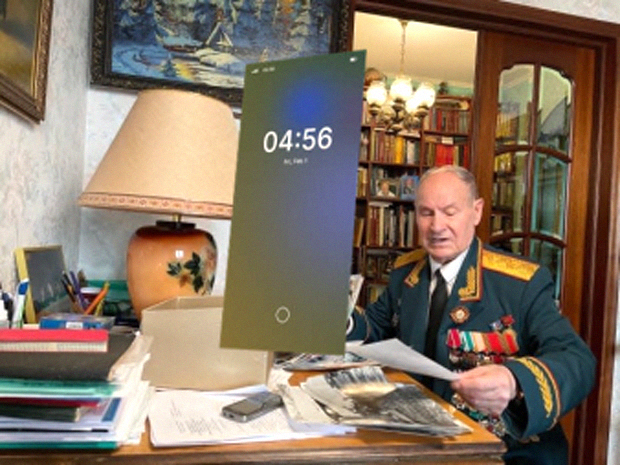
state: 4:56
